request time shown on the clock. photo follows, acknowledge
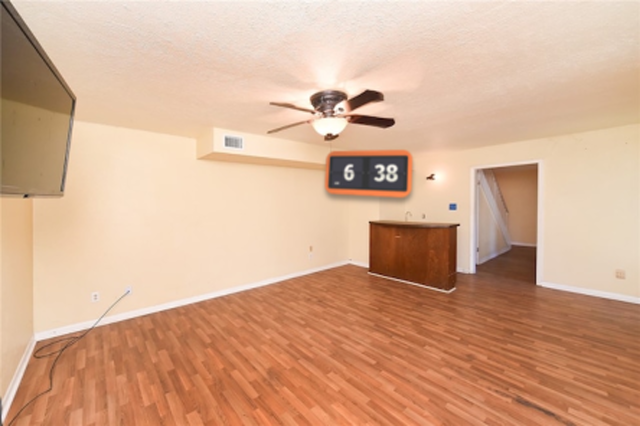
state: 6:38
